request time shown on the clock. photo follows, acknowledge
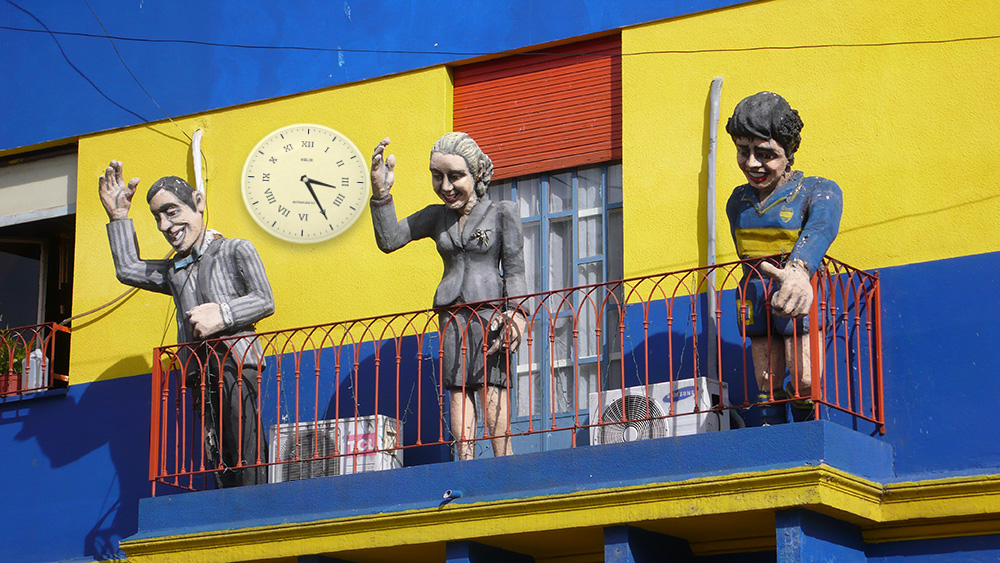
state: 3:25
